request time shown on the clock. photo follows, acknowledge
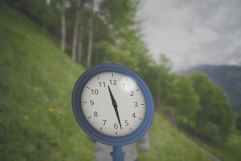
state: 11:28
